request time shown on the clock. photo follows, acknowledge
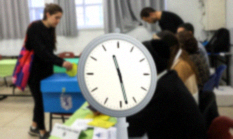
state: 11:28
